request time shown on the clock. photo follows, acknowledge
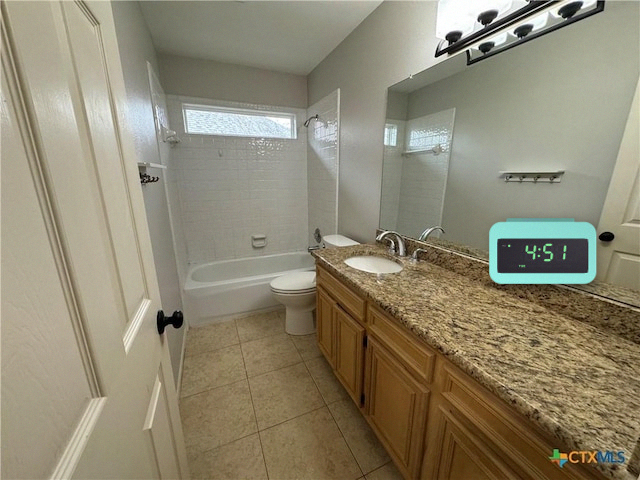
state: 4:51
